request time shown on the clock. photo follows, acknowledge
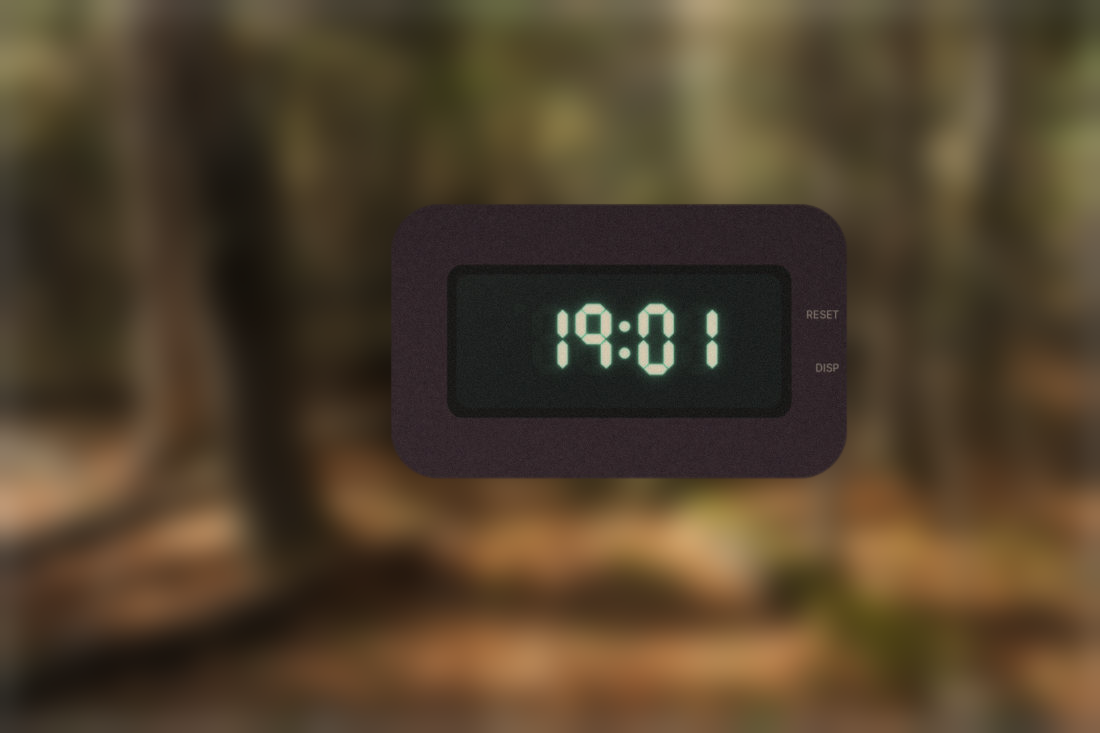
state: 19:01
